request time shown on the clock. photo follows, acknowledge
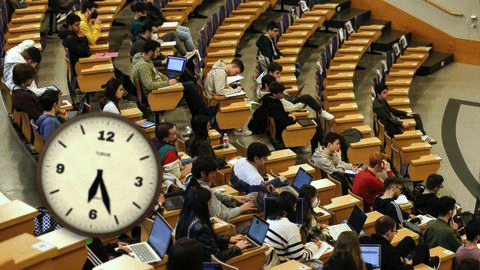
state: 6:26
